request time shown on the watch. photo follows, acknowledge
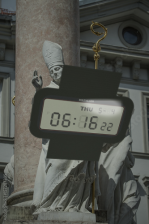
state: 6:16:22
